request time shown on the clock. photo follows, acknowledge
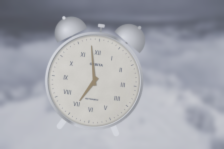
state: 6:58
